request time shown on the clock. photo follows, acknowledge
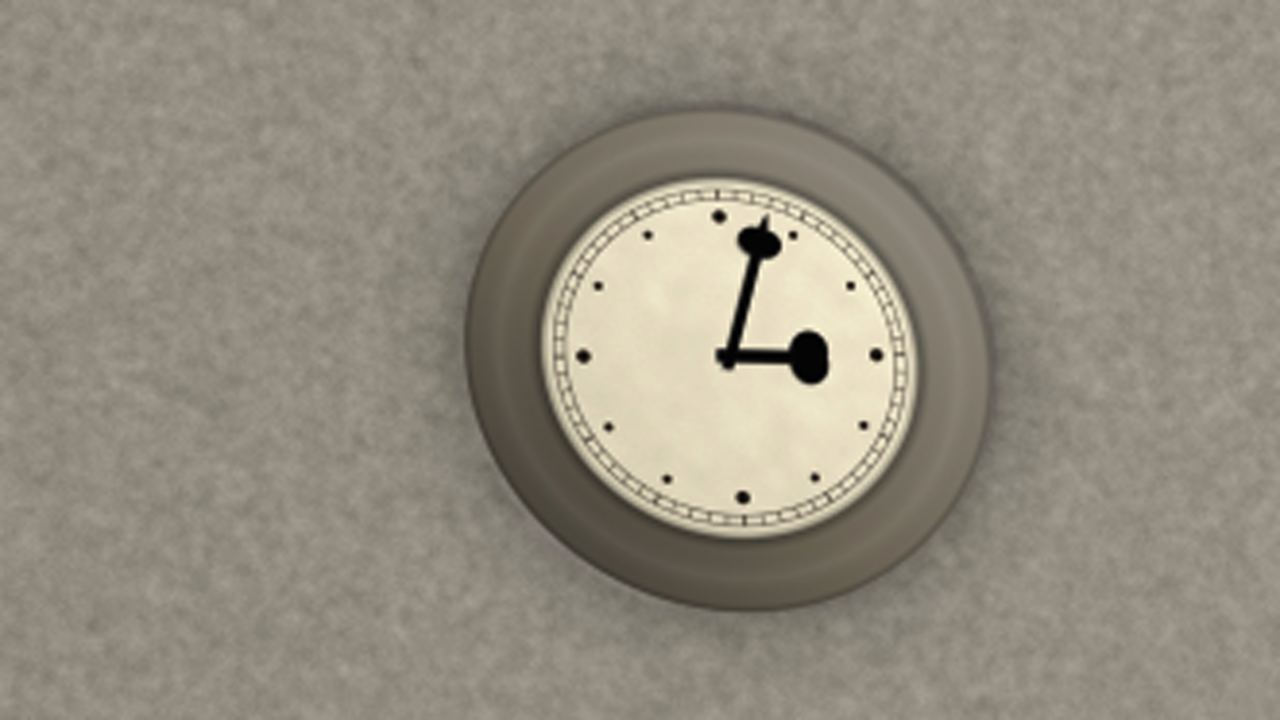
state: 3:03
